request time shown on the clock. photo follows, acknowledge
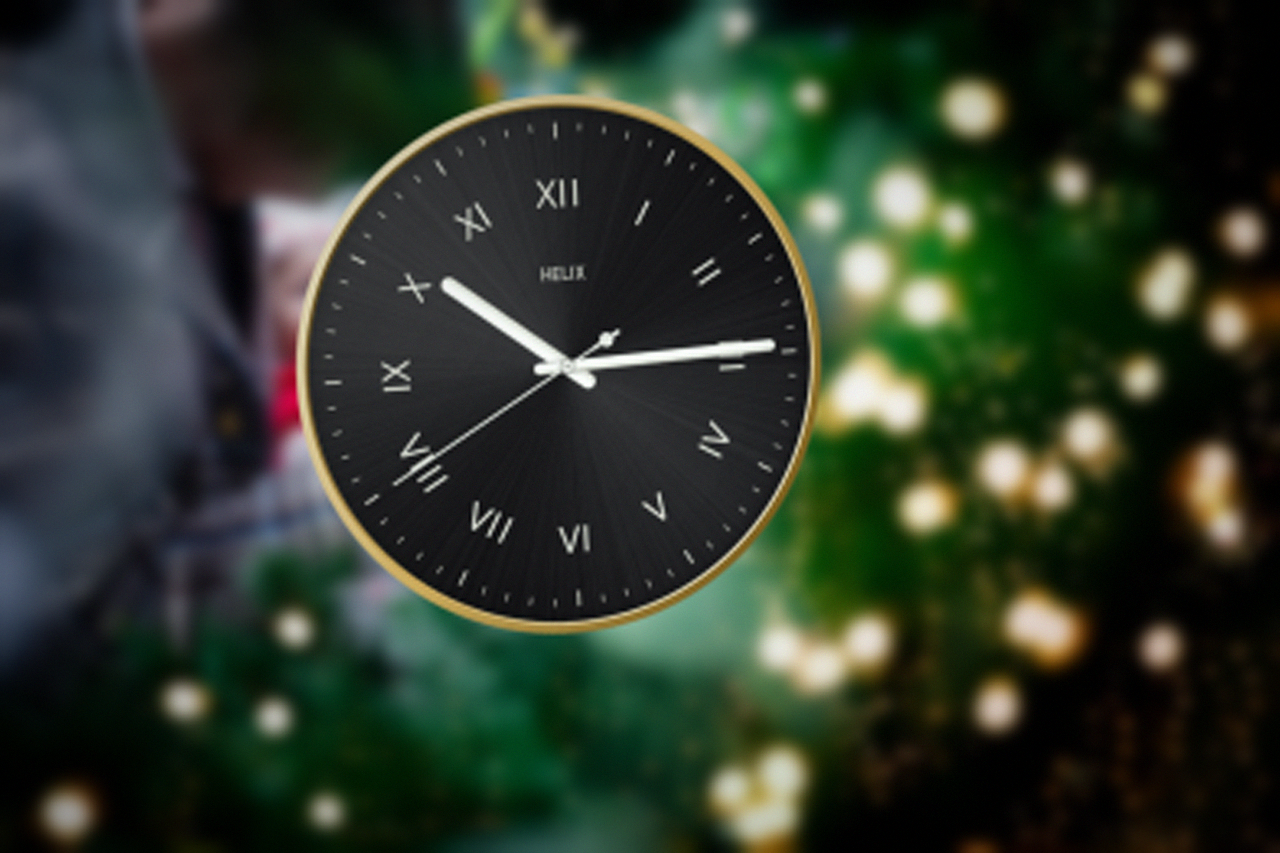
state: 10:14:40
